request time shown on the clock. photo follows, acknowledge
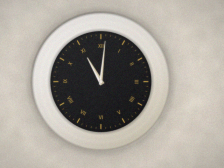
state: 11:01
